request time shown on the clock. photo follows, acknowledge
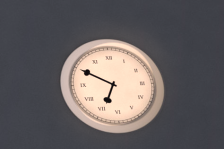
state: 6:50
